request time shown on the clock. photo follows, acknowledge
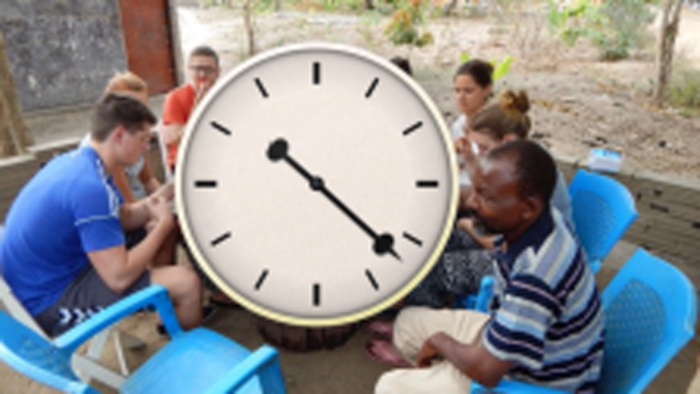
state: 10:22
